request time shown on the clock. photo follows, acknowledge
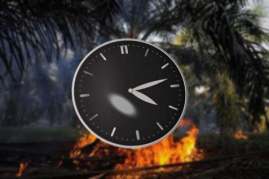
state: 4:13
